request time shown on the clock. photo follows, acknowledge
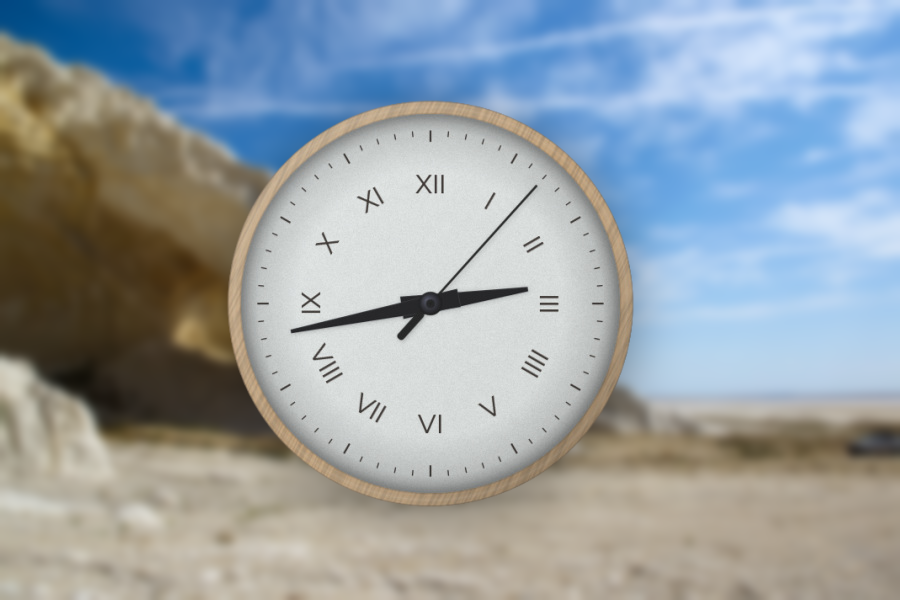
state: 2:43:07
